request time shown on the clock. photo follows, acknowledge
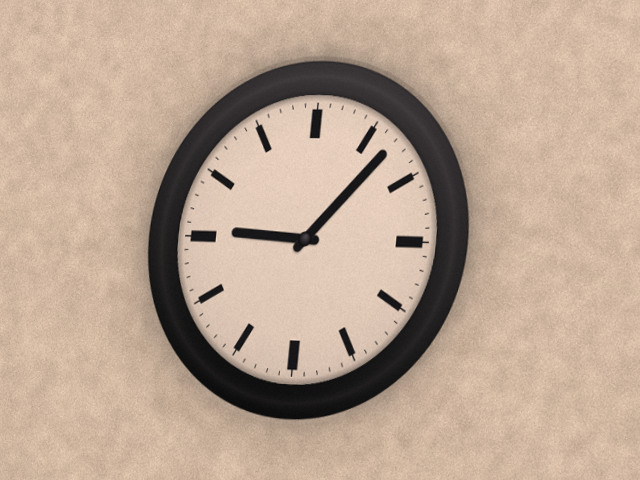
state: 9:07
